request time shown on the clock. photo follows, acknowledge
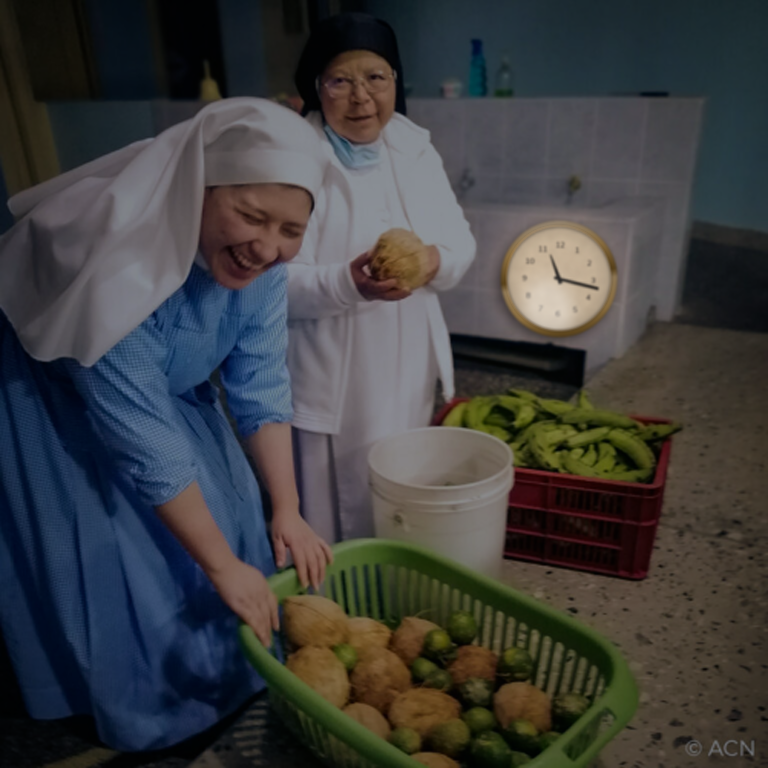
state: 11:17
